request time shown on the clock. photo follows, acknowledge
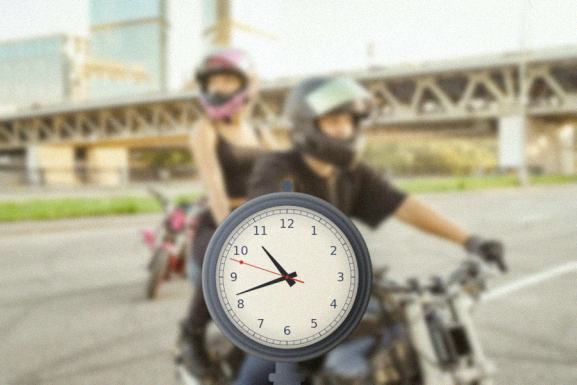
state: 10:41:48
